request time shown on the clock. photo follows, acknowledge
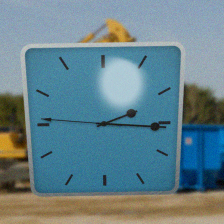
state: 2:15:46
